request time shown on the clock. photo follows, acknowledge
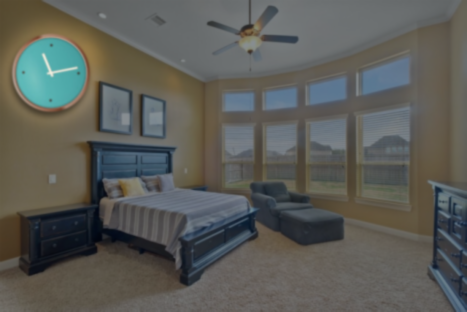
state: 11:13
